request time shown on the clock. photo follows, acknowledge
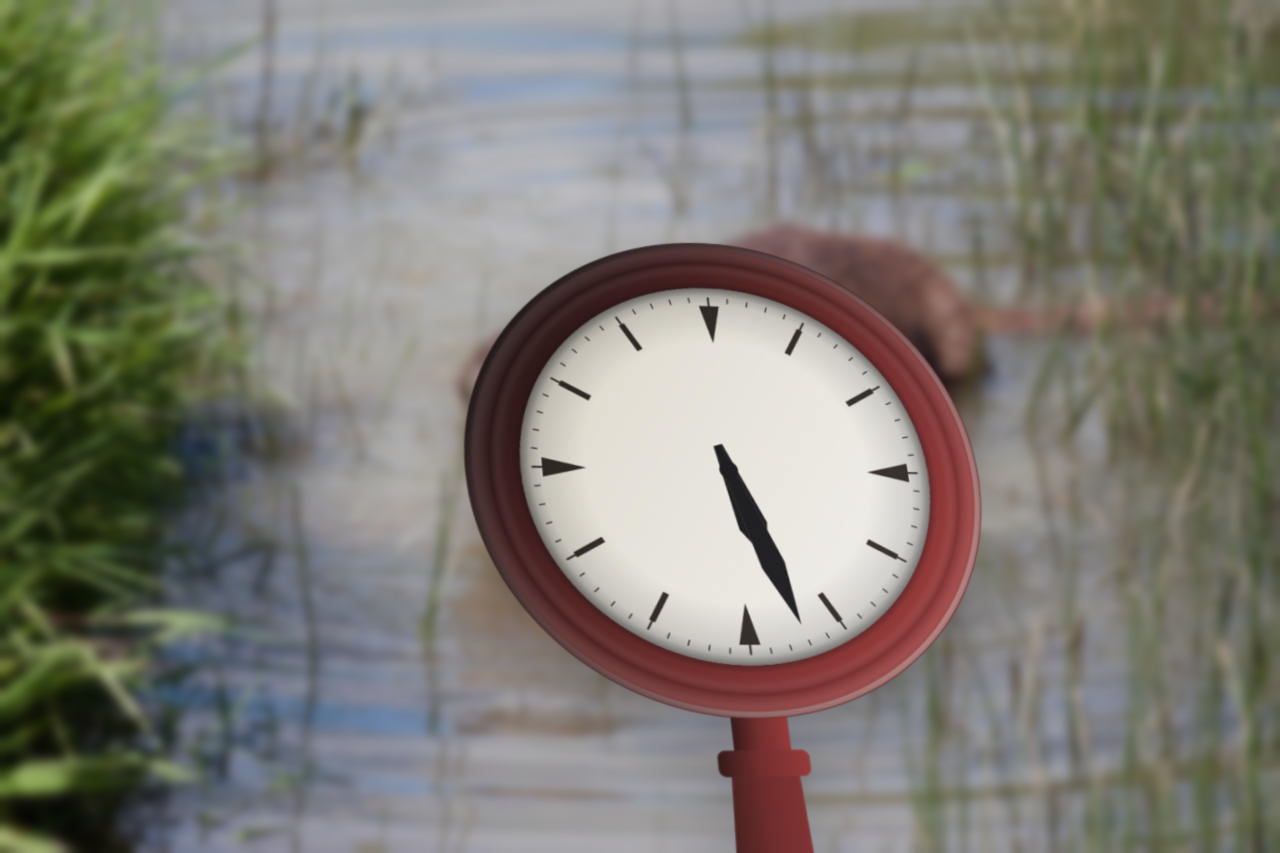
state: 5:27
